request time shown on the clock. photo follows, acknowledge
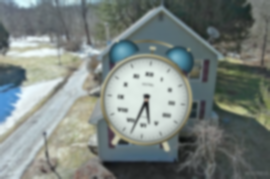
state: 5:33
